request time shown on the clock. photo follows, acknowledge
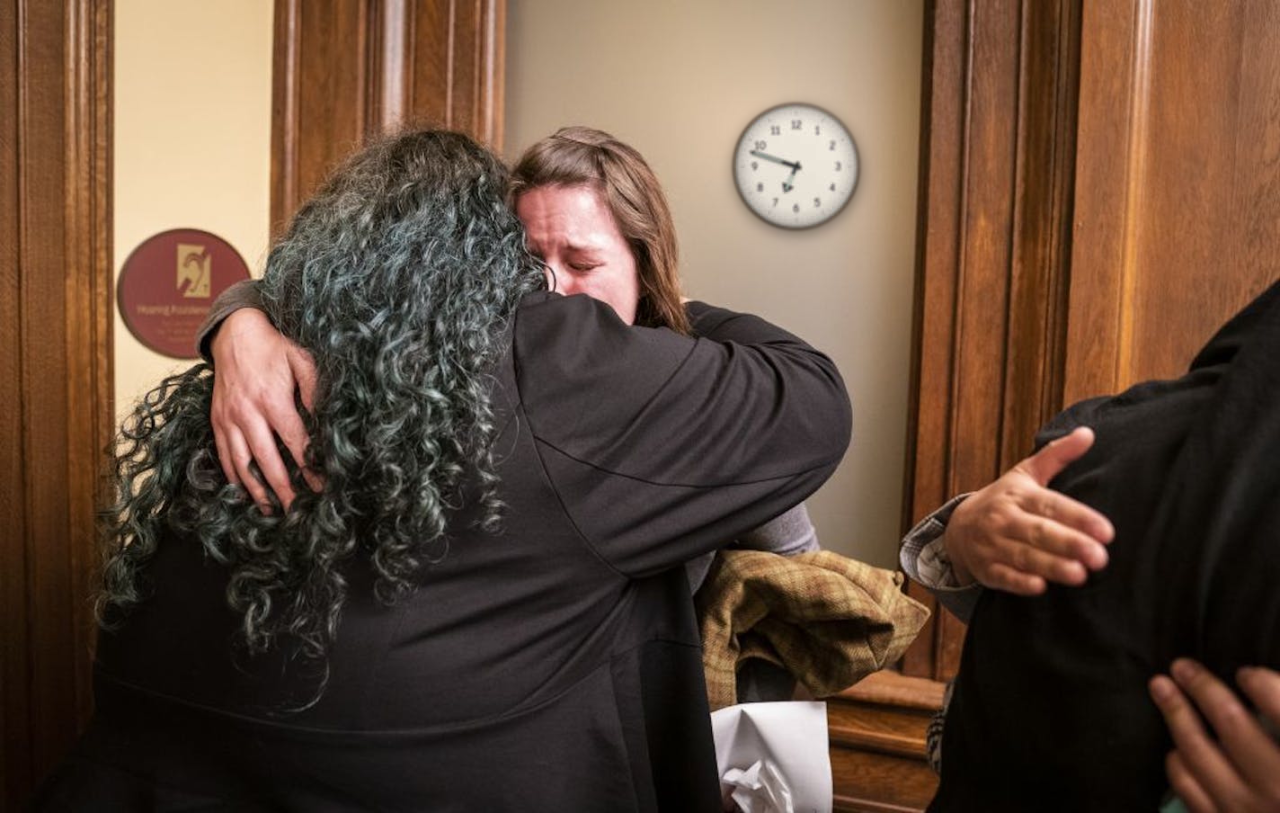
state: 6:48
